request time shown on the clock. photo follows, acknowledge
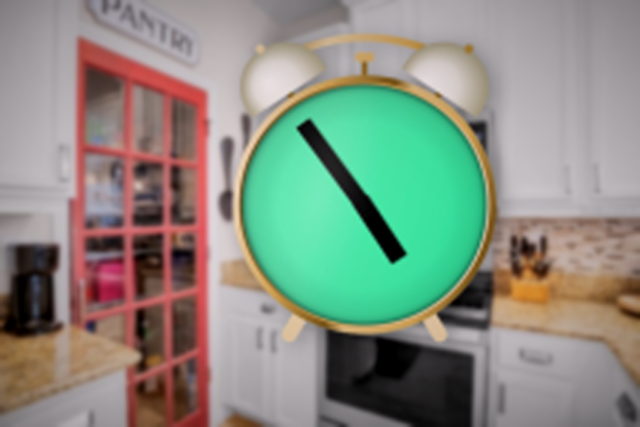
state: 4:54
